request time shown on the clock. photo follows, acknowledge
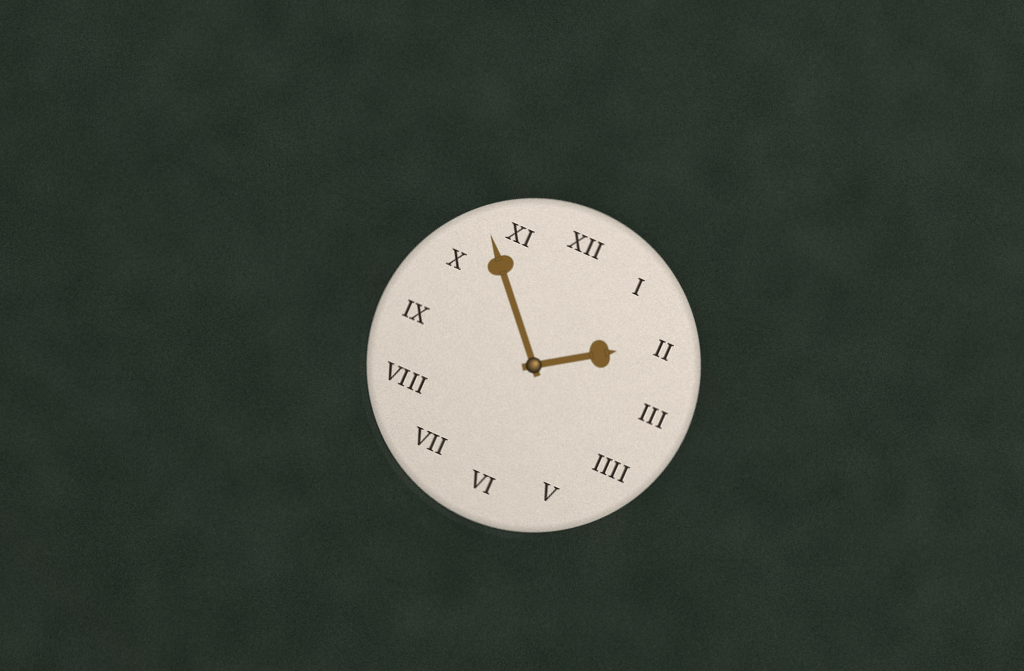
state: 1:53
